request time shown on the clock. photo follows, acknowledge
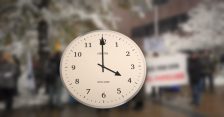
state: 4:00
